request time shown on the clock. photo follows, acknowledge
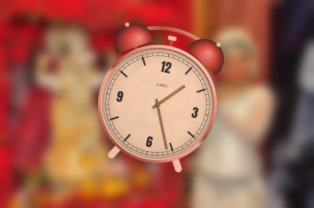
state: 1:26
